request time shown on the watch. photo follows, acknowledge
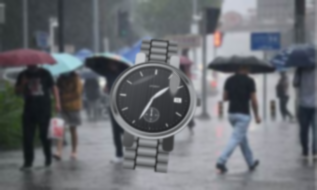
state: 1:34
